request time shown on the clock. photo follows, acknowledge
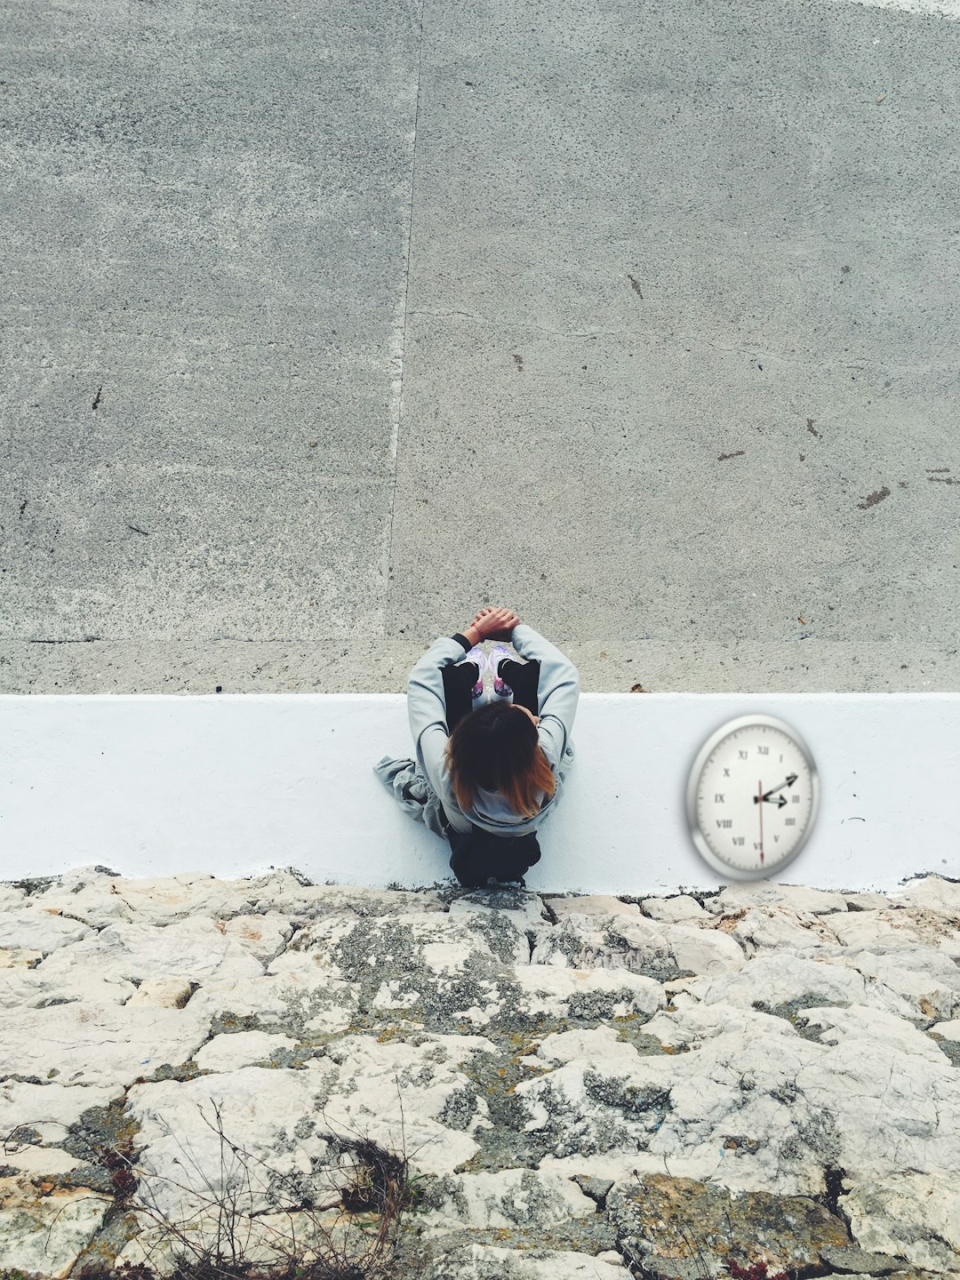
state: 3:10:29
